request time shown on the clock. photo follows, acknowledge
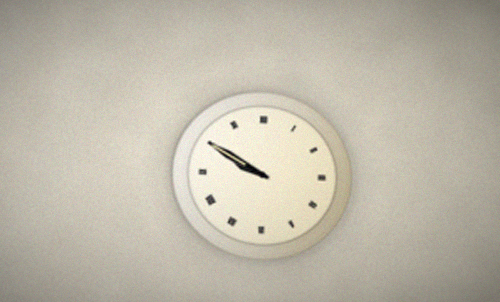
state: 9:50
